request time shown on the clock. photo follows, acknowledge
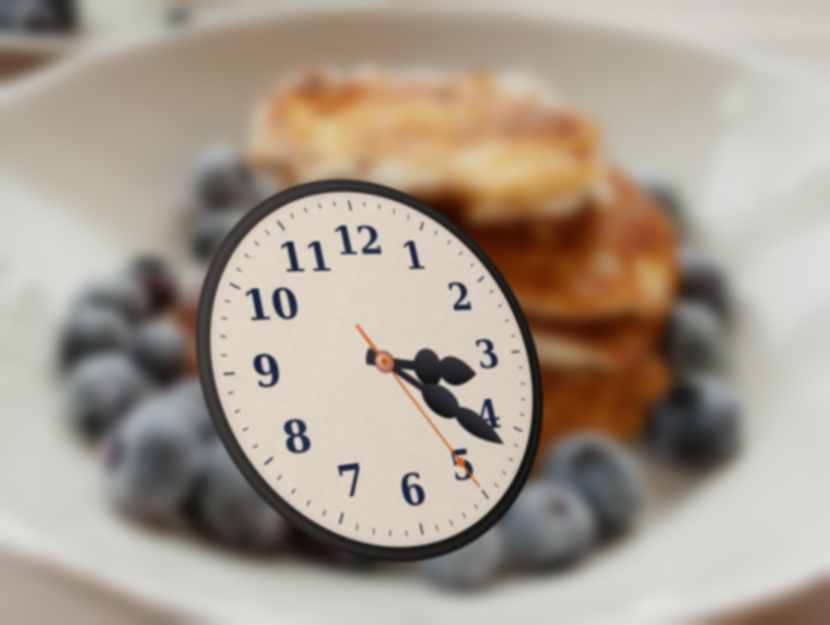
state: 3:21:25
